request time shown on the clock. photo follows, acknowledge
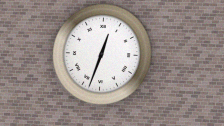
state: 12:33
